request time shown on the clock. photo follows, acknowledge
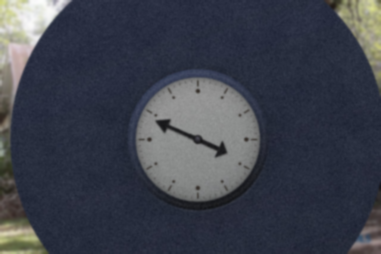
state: 3:49
